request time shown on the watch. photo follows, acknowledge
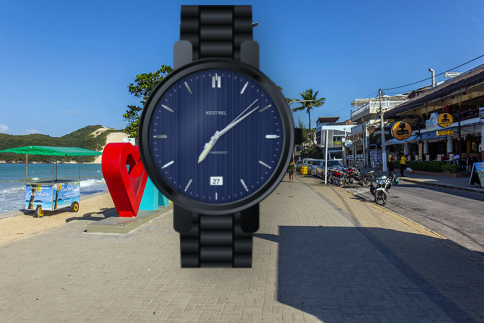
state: 7:09:08
